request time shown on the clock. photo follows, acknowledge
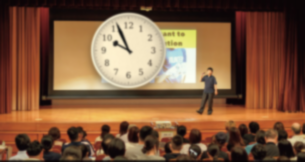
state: 9:56
